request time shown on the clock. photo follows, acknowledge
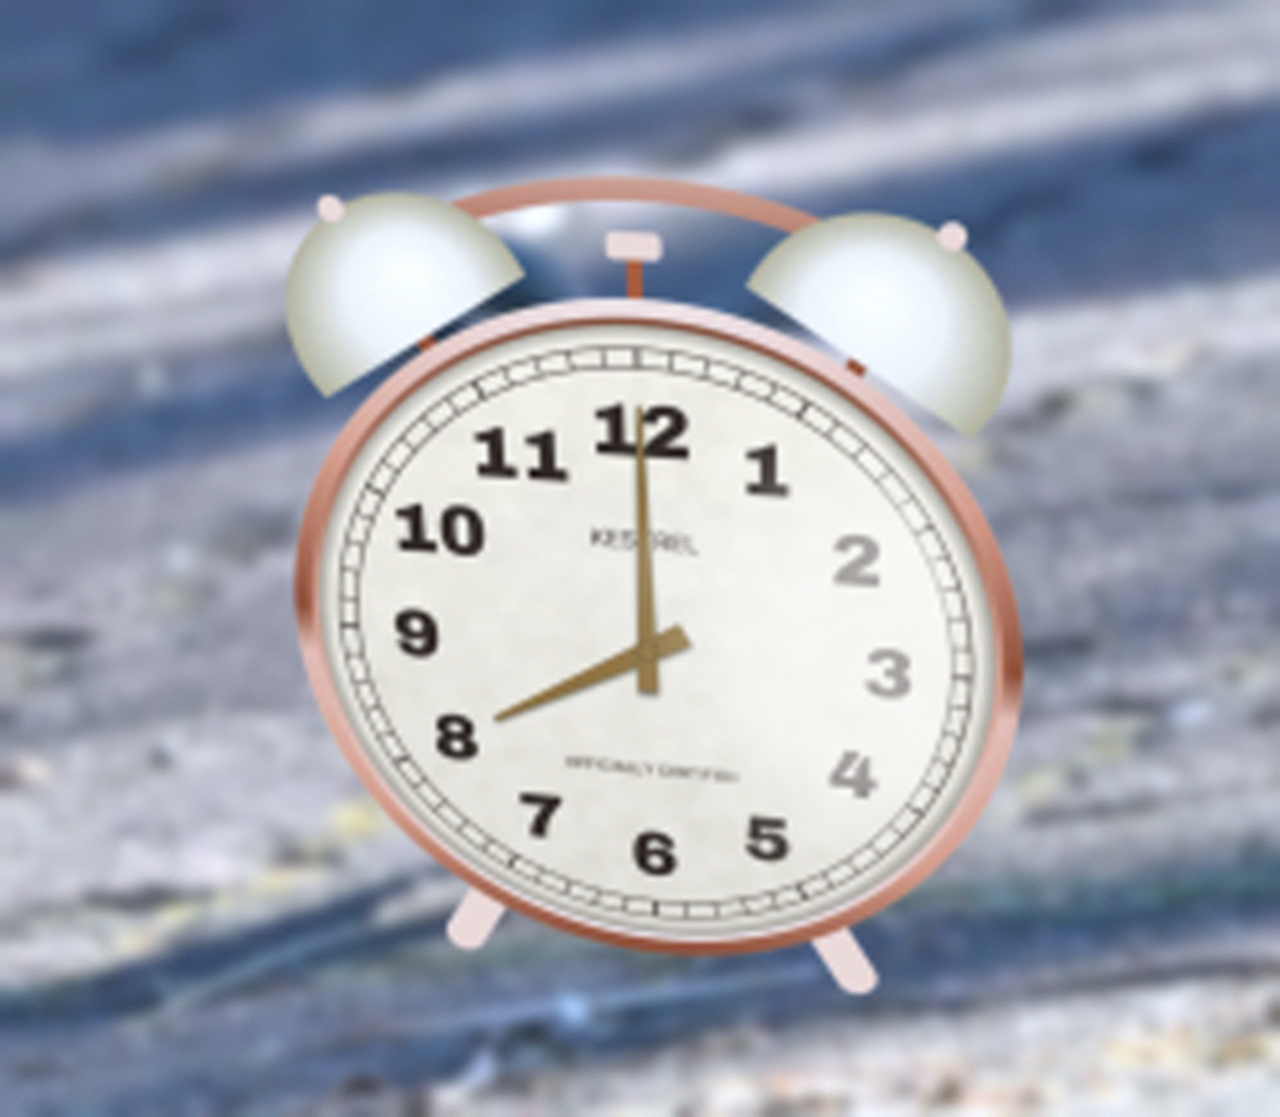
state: 8:00
